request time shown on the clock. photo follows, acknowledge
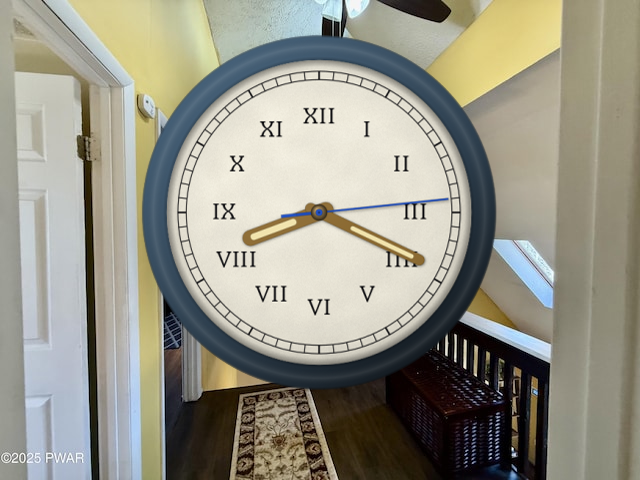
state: 8:19:14
